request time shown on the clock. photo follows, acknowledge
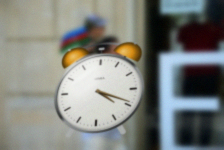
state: 4:19
